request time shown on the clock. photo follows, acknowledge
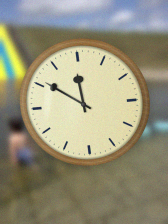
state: 11:51
